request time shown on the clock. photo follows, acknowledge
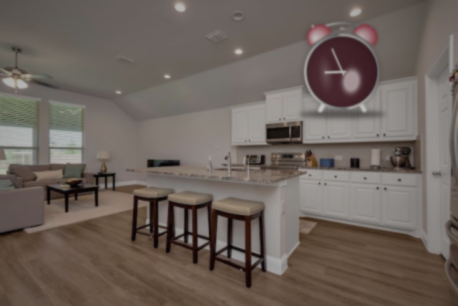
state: 8:56
